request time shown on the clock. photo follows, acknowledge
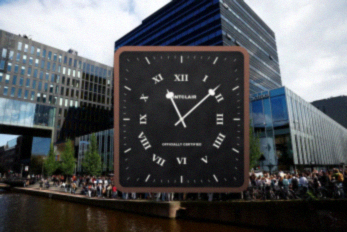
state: 11:08
